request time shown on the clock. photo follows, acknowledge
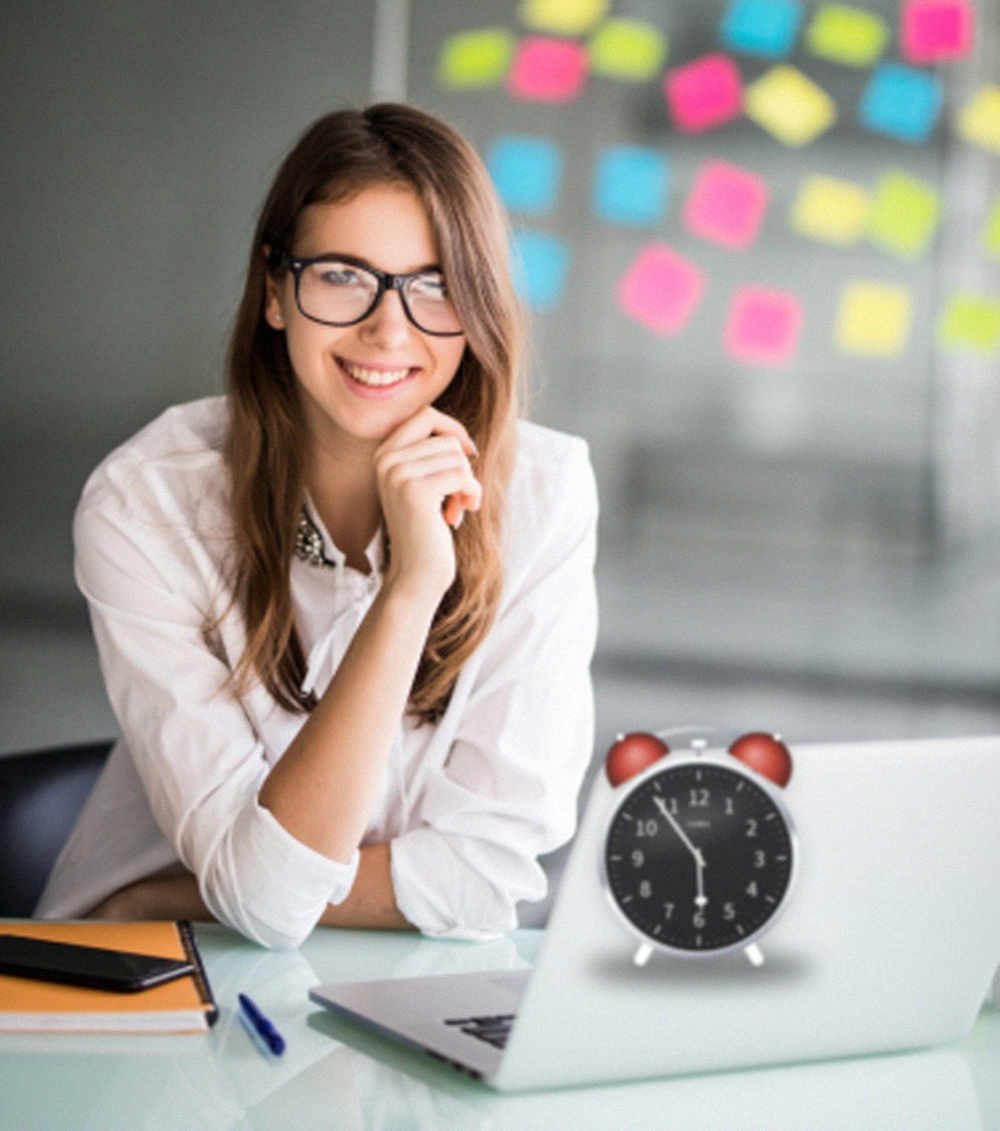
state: 5:54
